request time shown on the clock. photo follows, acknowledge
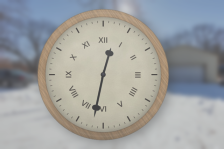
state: 12:32
